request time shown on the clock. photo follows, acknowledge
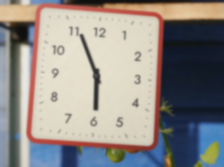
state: 5:56
